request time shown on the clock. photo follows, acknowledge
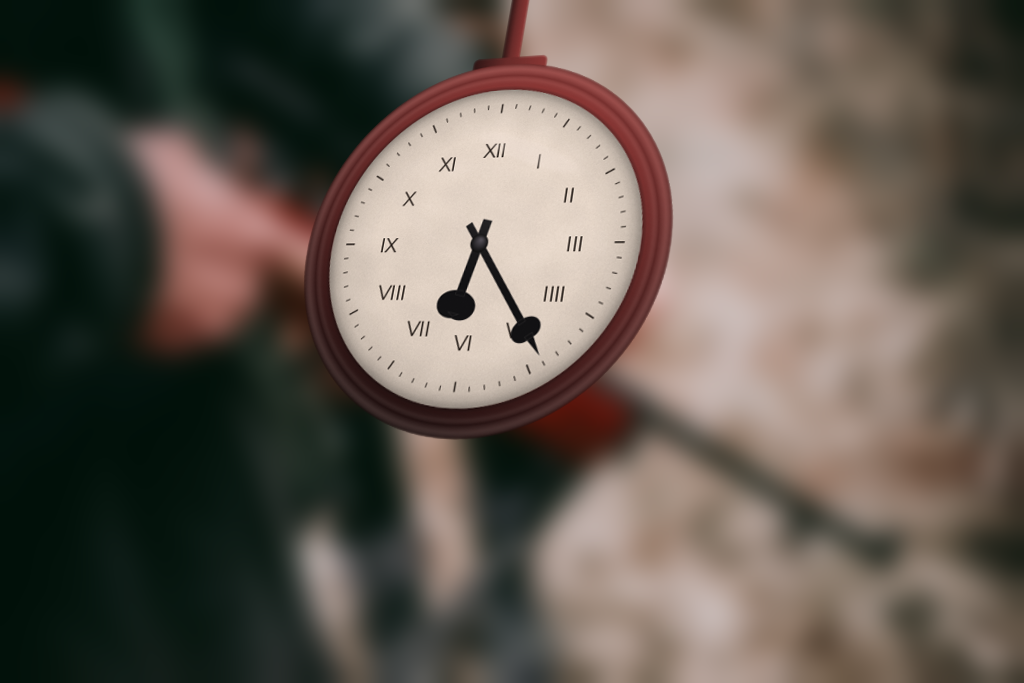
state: 6:24
